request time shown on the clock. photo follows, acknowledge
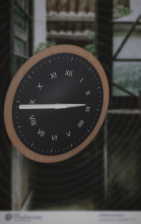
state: 2:44
